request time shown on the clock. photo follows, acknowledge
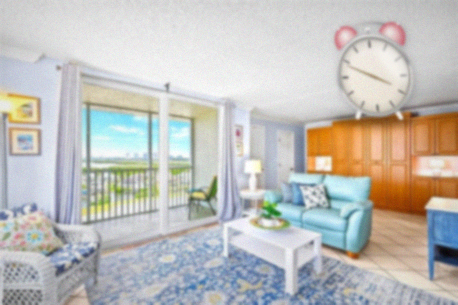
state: 3:49
